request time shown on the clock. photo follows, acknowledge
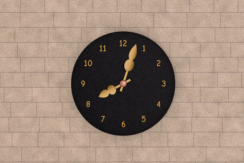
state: 8:03
